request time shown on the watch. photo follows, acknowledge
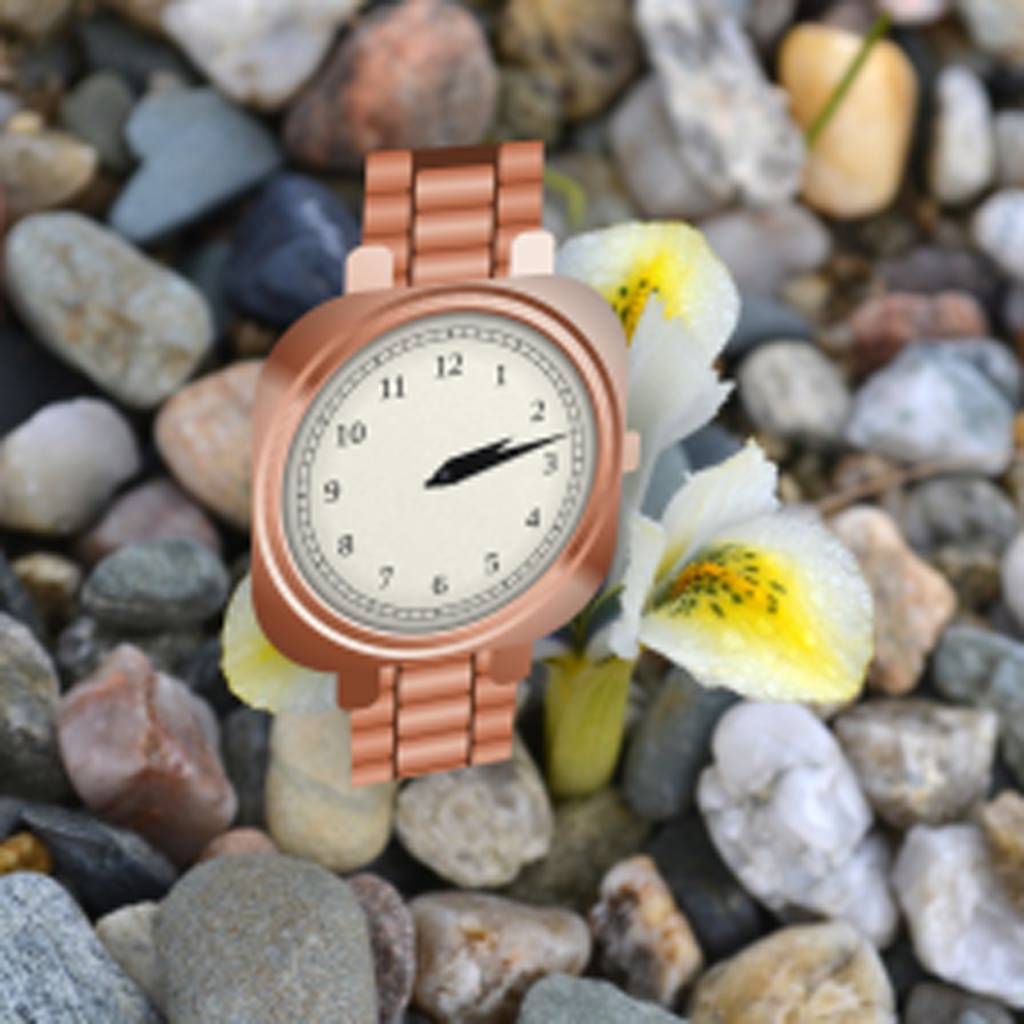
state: 2:13
